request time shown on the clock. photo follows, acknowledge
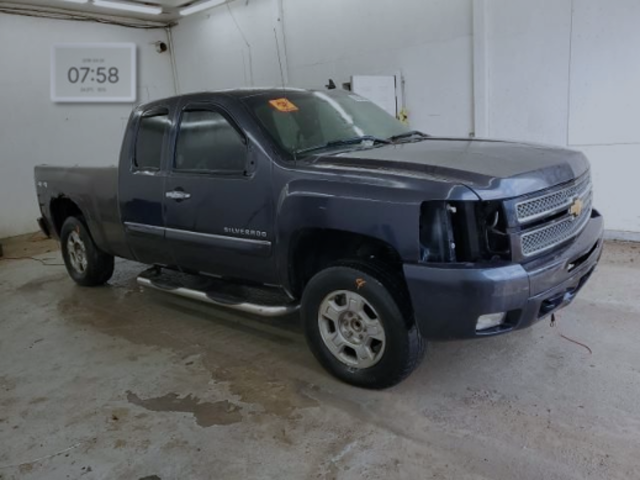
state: 7:58
